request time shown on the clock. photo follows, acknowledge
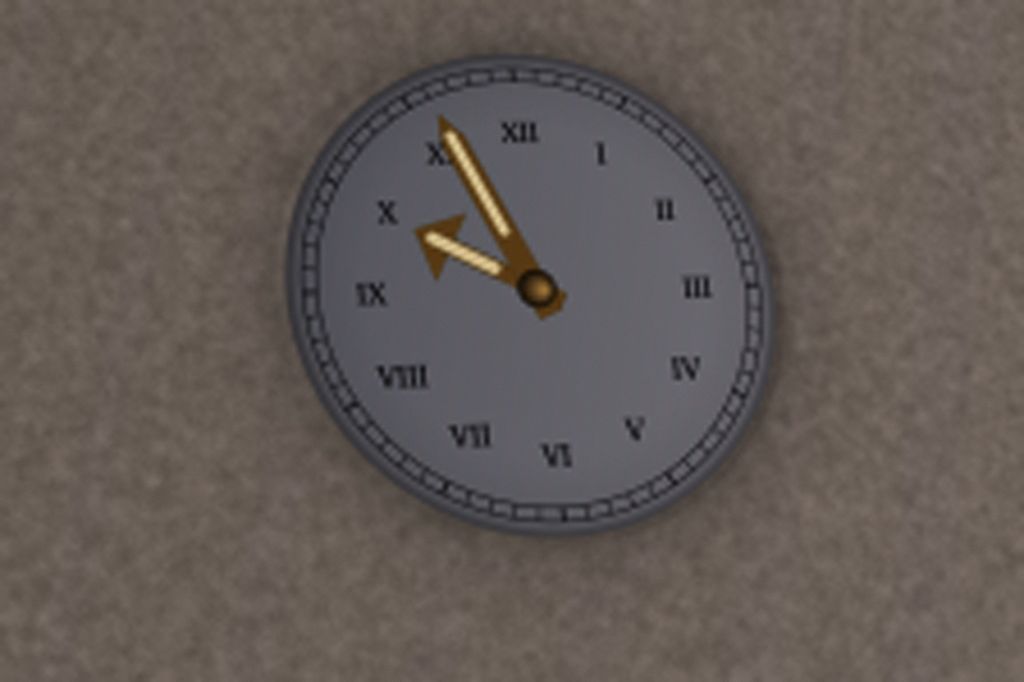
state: 9:56
